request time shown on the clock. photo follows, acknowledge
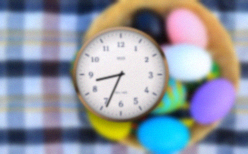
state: 8:34
